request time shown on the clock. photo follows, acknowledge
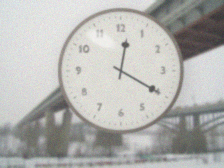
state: 12:20
